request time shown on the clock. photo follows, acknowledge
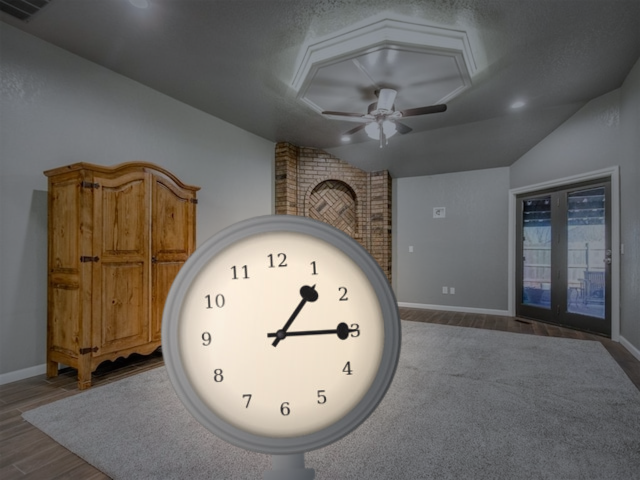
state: 1:15
